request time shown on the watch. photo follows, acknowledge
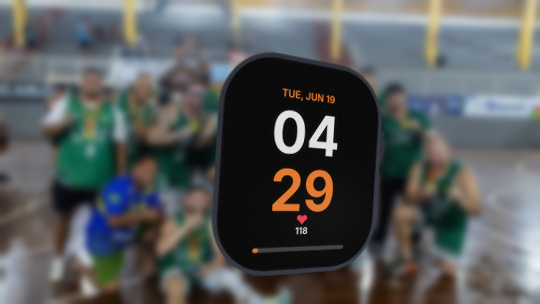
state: 4:29
